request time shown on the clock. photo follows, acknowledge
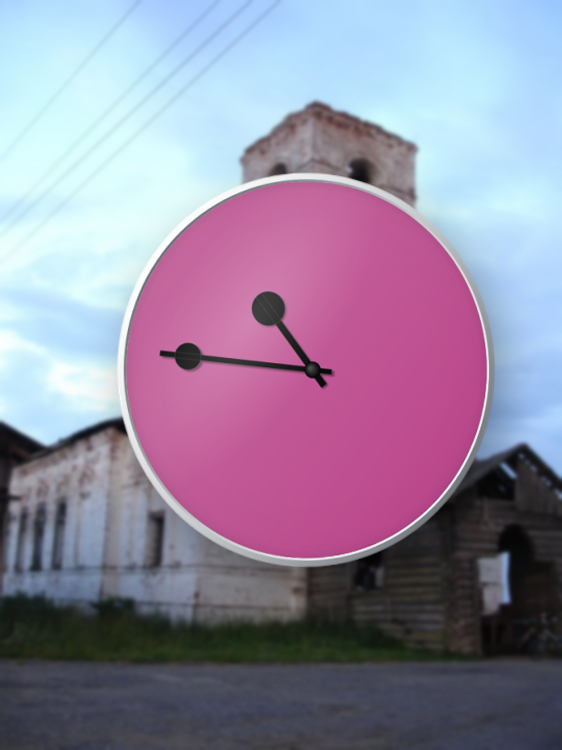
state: 10:46
